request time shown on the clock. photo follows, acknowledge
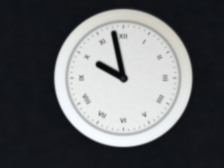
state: 9:58
